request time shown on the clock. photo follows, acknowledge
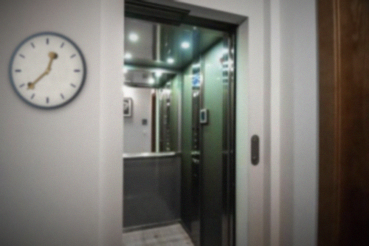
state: 12:38
